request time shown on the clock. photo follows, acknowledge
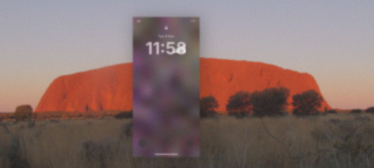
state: 11:58
